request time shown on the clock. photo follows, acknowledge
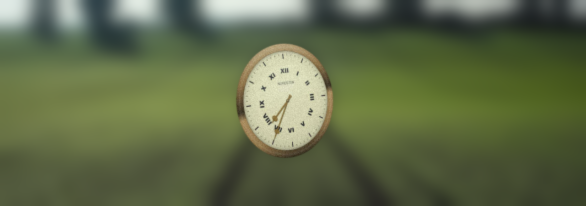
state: 7:35
